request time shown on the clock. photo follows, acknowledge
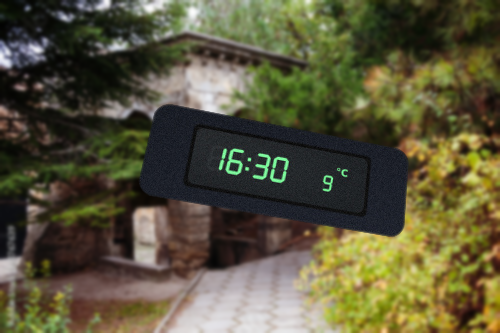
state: 16:30
